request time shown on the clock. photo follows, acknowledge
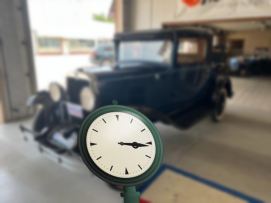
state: 3:16
